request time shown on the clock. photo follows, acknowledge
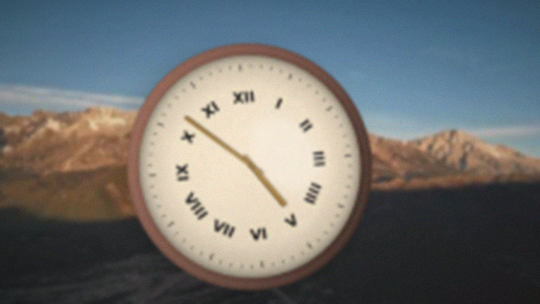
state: 4:52
